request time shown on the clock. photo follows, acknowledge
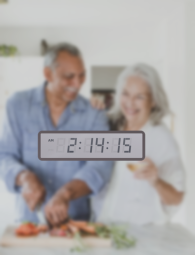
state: 2:14:15
